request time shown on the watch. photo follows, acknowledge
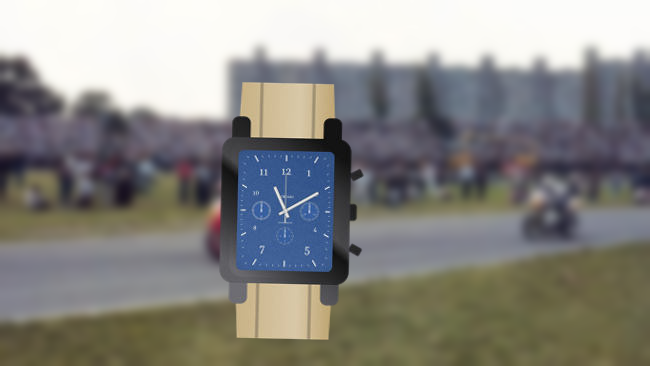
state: 11:10
